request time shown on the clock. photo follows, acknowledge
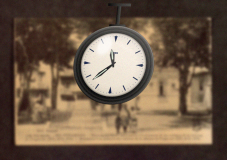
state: 11:38
